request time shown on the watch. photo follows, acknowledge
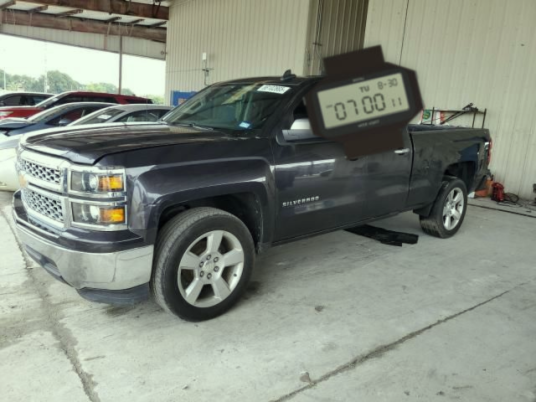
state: 7:00
